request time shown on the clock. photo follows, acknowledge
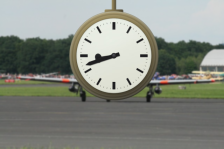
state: 8:42
